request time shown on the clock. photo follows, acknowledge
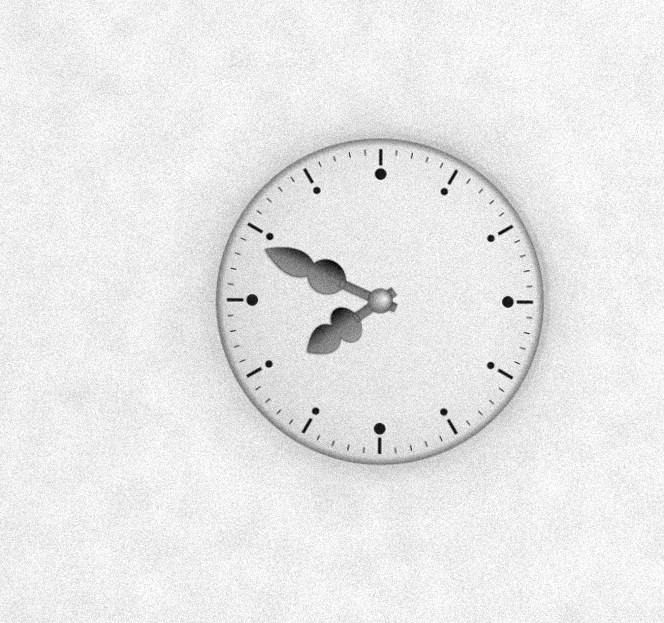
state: 7:49
